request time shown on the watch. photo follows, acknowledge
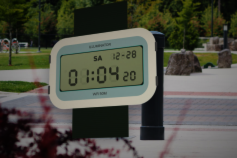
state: 1:04:20
